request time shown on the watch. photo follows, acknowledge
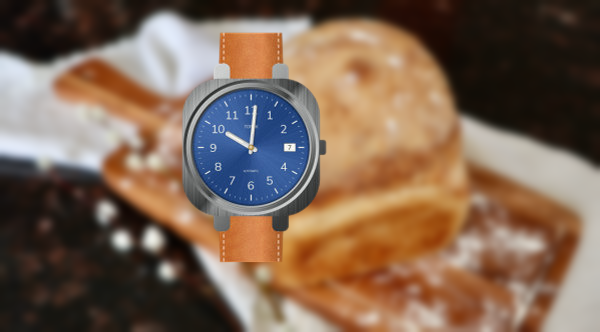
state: 10:01
